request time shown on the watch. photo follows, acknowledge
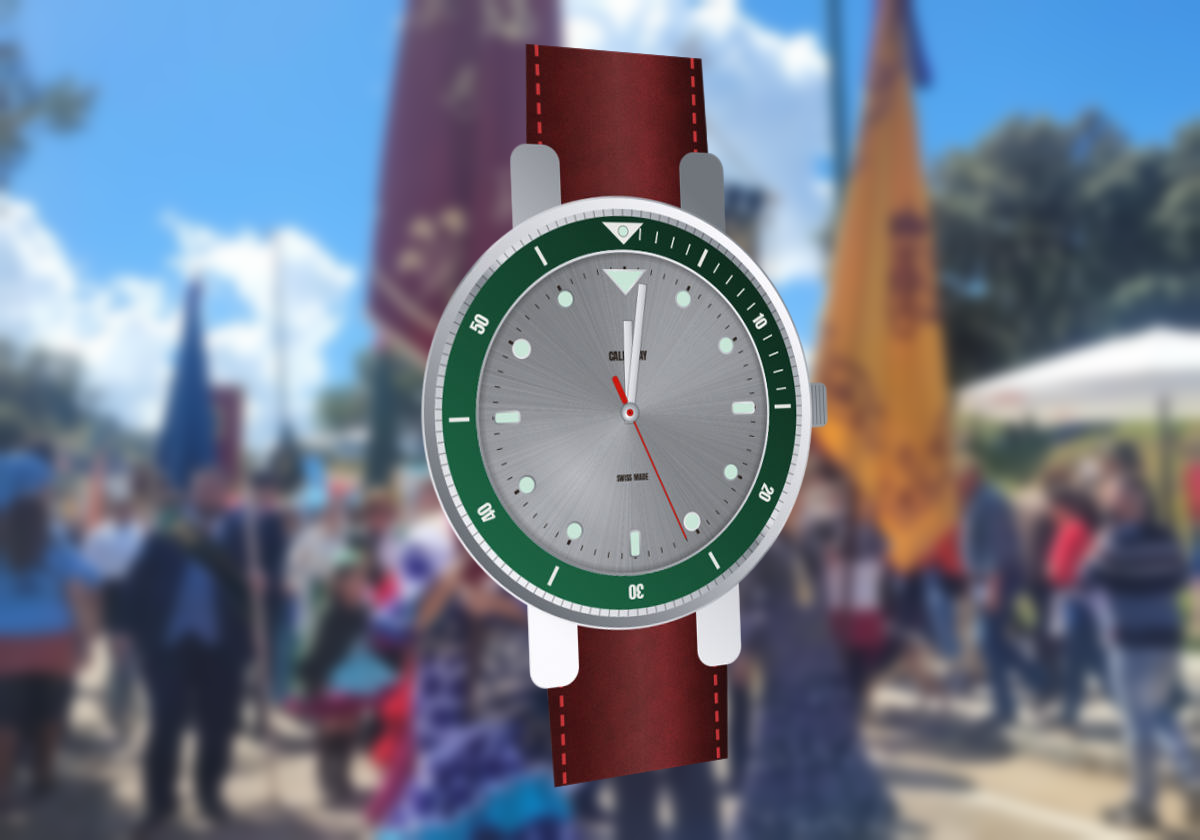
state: 12:01:26
